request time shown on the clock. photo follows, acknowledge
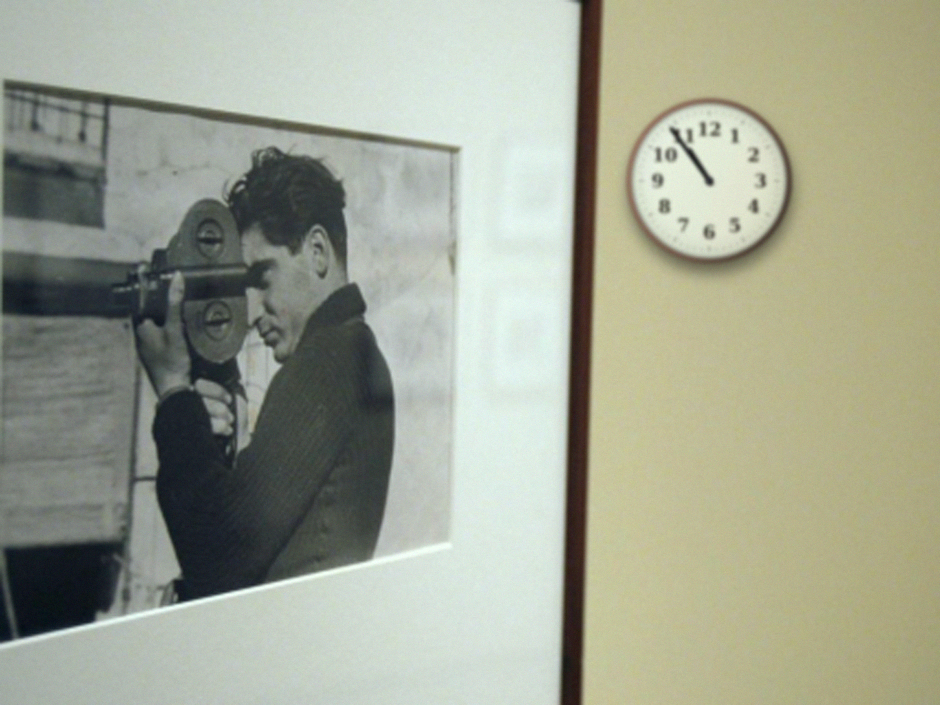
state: 10:54
